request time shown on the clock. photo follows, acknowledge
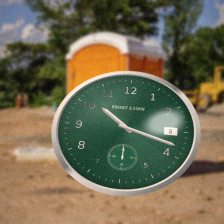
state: 10:18
